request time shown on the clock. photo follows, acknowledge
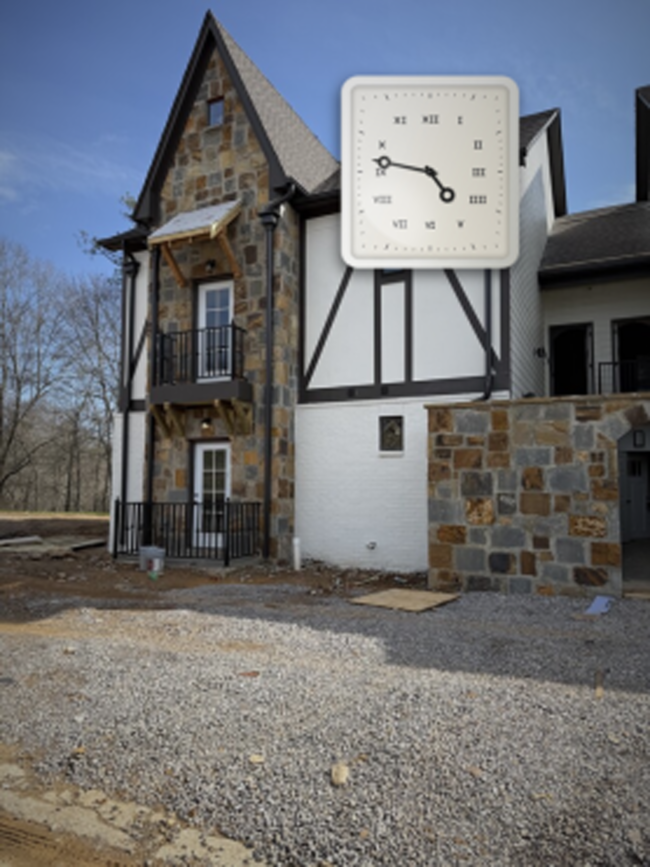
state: 4:47
